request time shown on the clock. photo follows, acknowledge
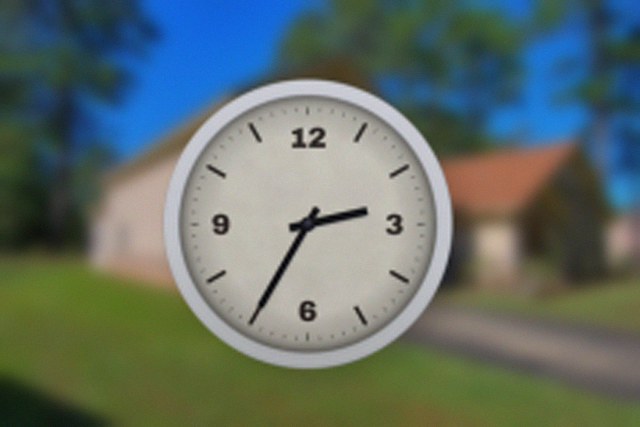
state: 2:35
